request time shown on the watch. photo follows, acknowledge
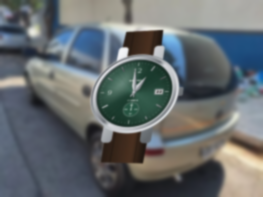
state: 12:59
